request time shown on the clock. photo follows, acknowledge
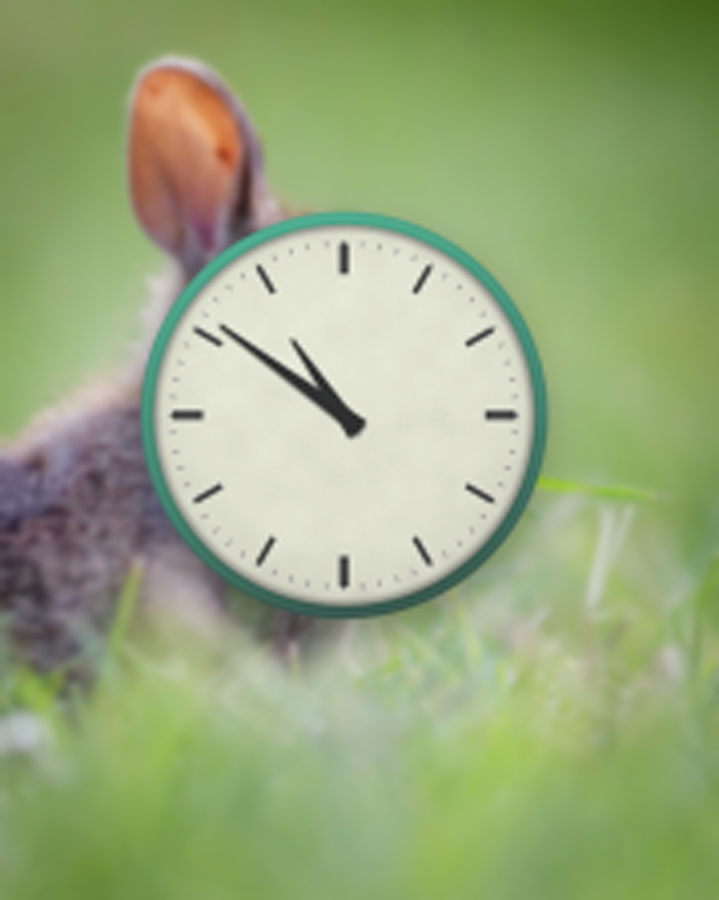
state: 10:51
